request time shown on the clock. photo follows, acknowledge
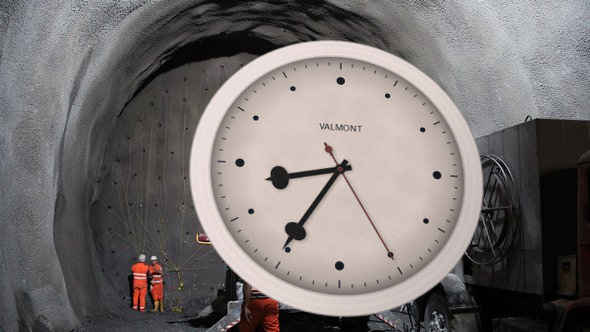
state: 8:35:25
